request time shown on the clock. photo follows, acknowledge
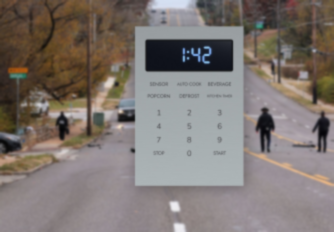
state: 1:42
